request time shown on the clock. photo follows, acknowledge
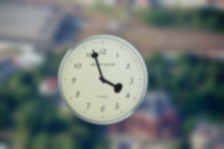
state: 3:57
